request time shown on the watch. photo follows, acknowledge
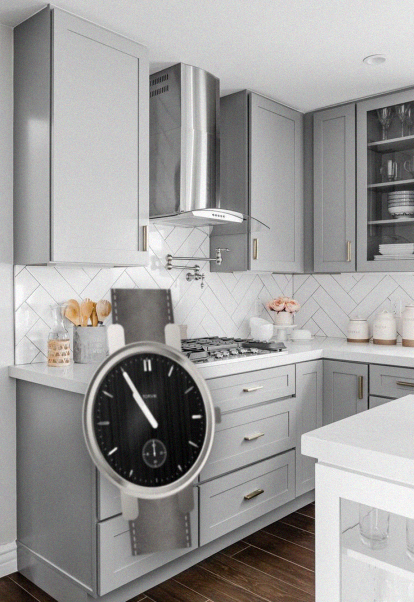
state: 10:55
